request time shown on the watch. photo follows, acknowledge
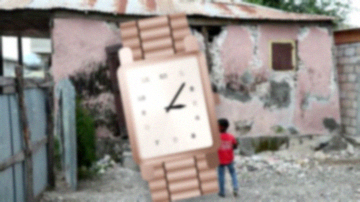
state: 3:07
